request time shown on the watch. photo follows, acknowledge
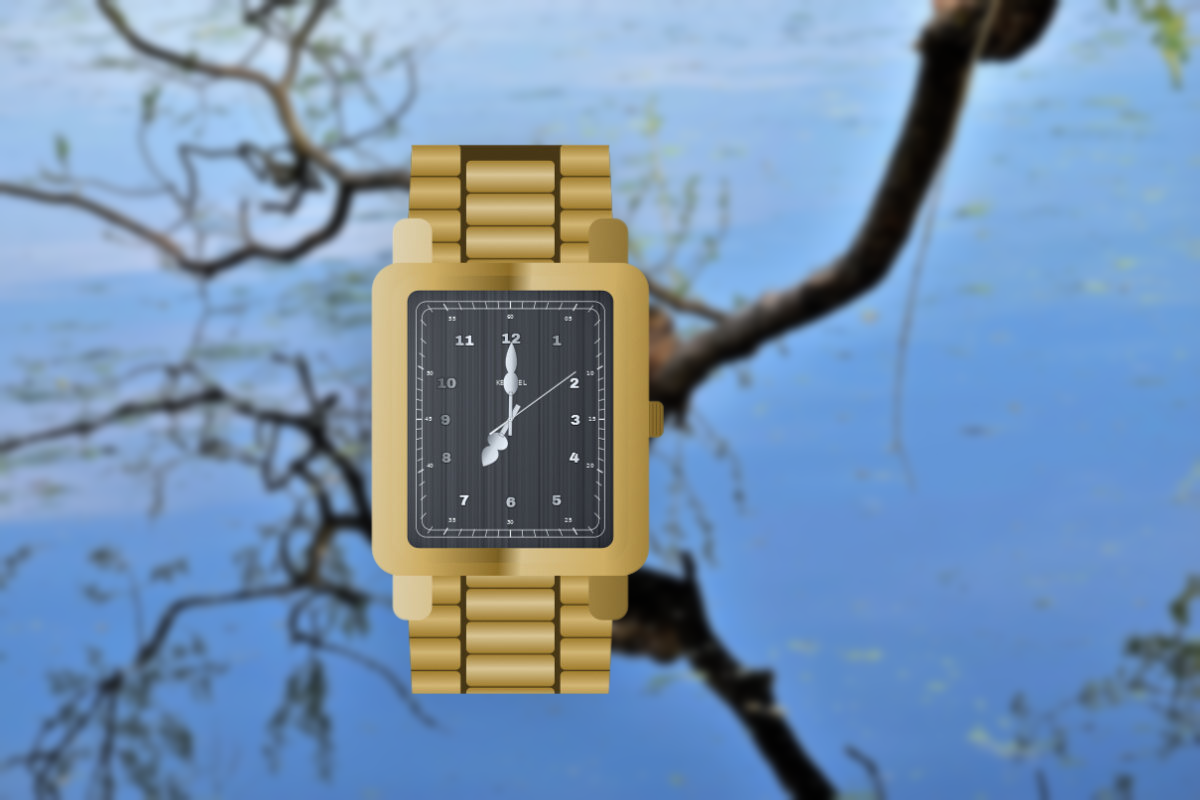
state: 7:00:09
